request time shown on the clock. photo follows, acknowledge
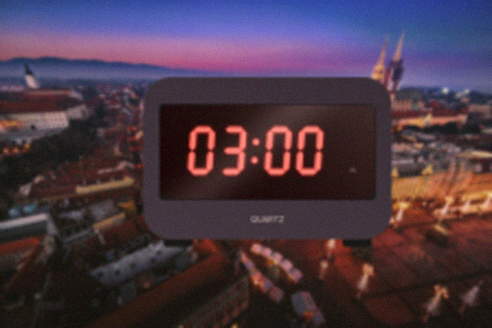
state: 3:00
